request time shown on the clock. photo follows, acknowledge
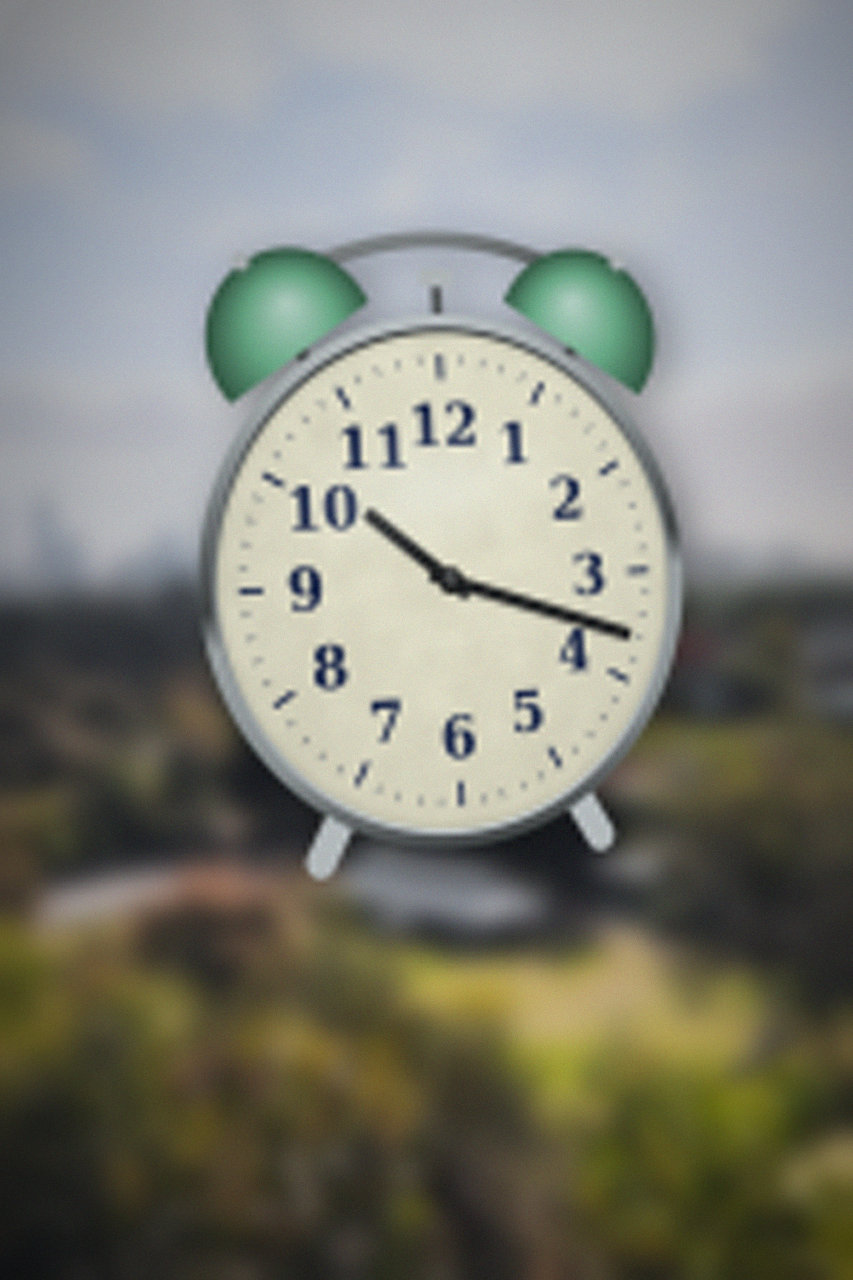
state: 10:18
